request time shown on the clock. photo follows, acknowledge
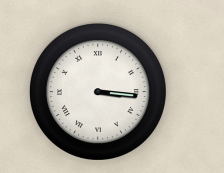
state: 3:16
